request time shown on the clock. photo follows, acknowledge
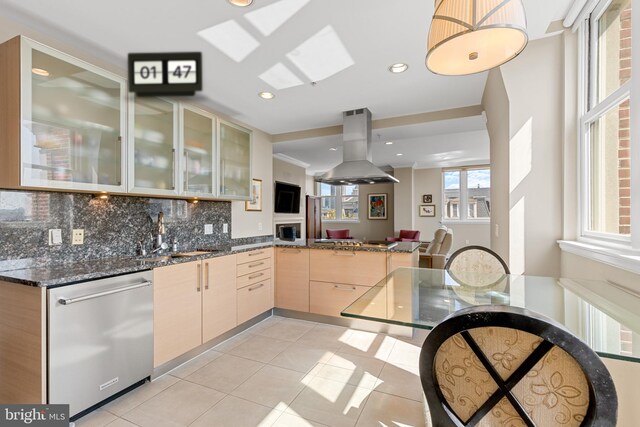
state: 1:47
